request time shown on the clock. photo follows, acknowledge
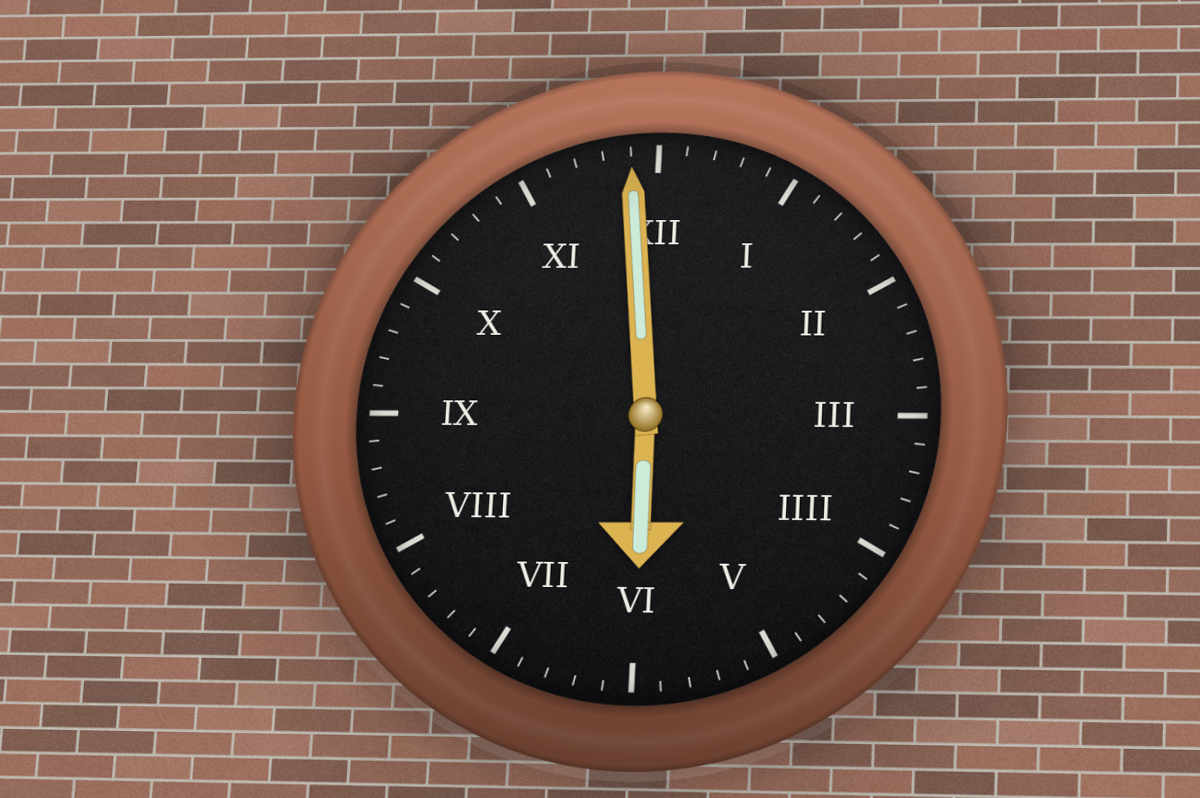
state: 5:59
